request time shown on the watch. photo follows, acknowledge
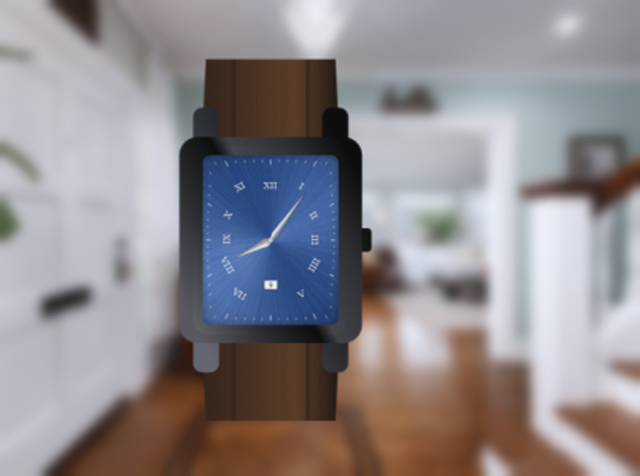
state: 8:06
